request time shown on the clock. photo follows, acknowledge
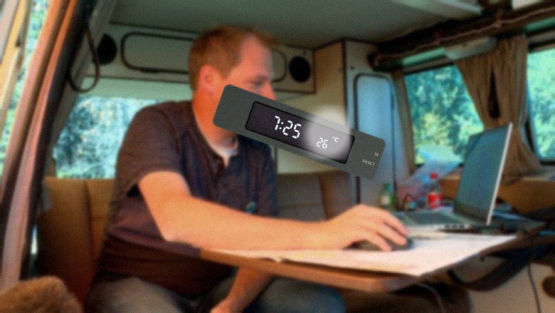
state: 7:25
